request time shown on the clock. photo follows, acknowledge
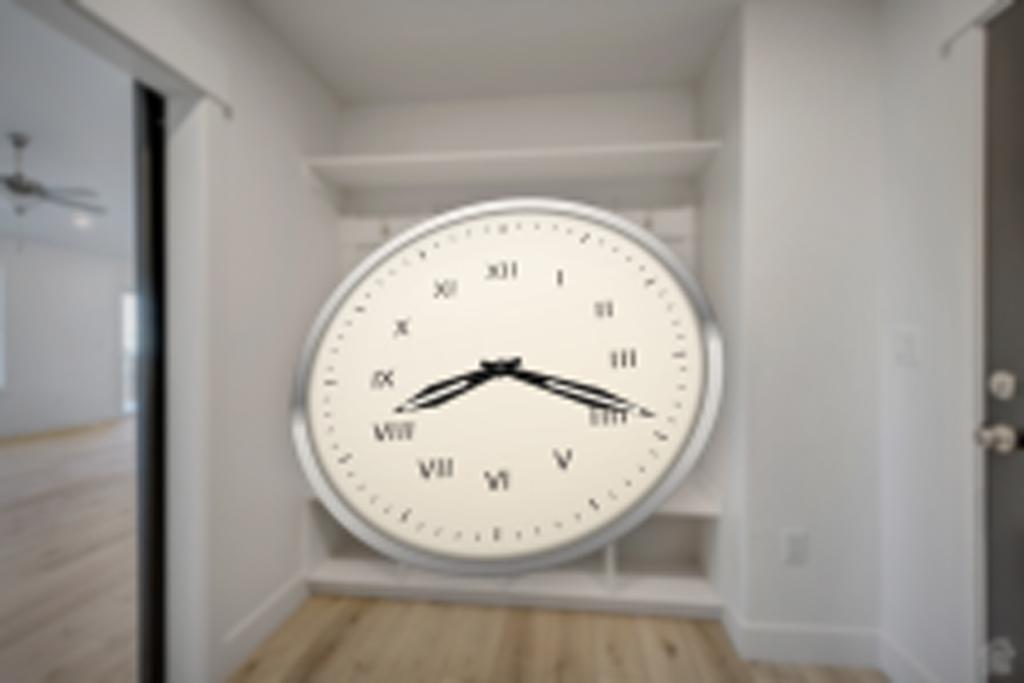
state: 8:19
